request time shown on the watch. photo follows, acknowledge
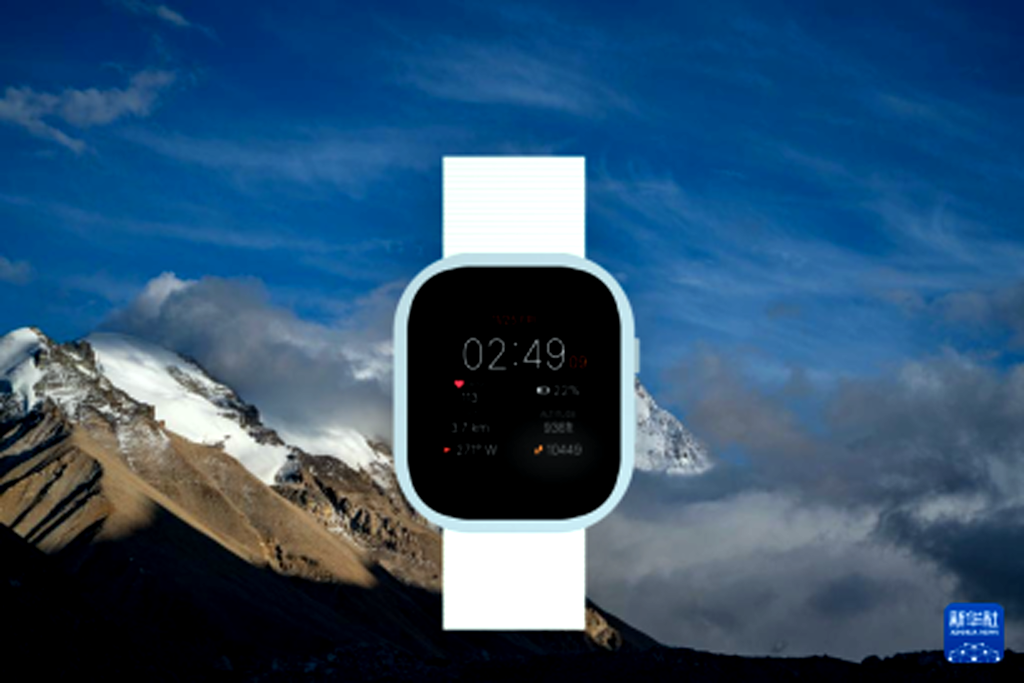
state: 2:49
